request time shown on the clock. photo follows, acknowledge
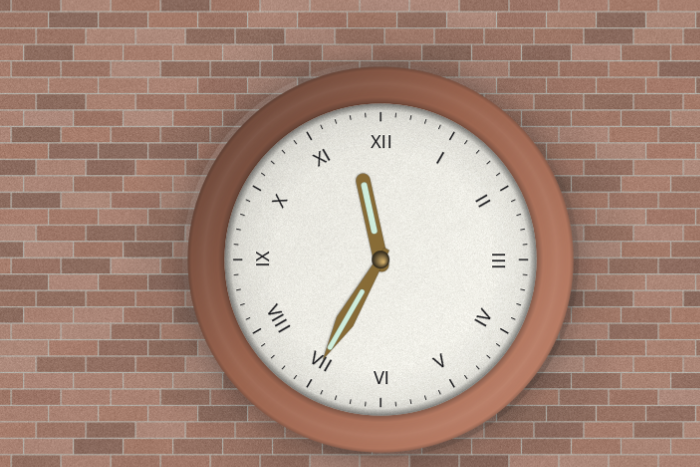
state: 11:35
